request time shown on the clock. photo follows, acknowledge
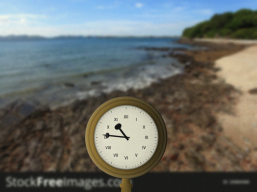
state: 10:46
